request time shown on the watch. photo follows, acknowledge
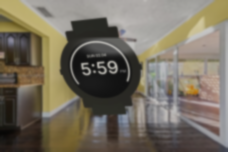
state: 5:59
